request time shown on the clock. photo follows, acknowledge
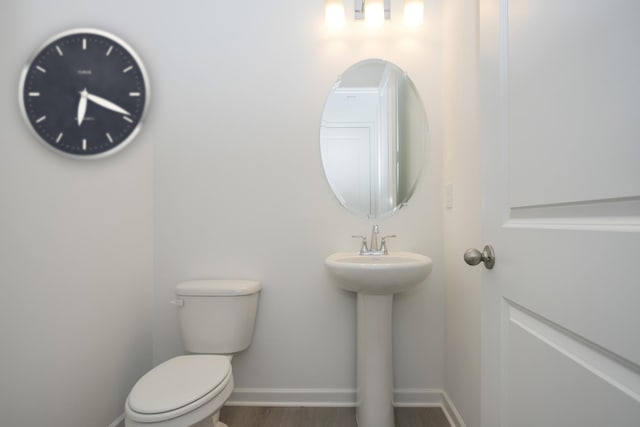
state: 6:19
